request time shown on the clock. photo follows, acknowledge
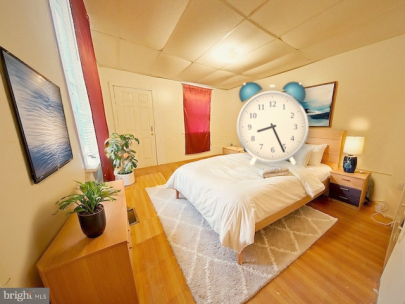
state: 8:26
